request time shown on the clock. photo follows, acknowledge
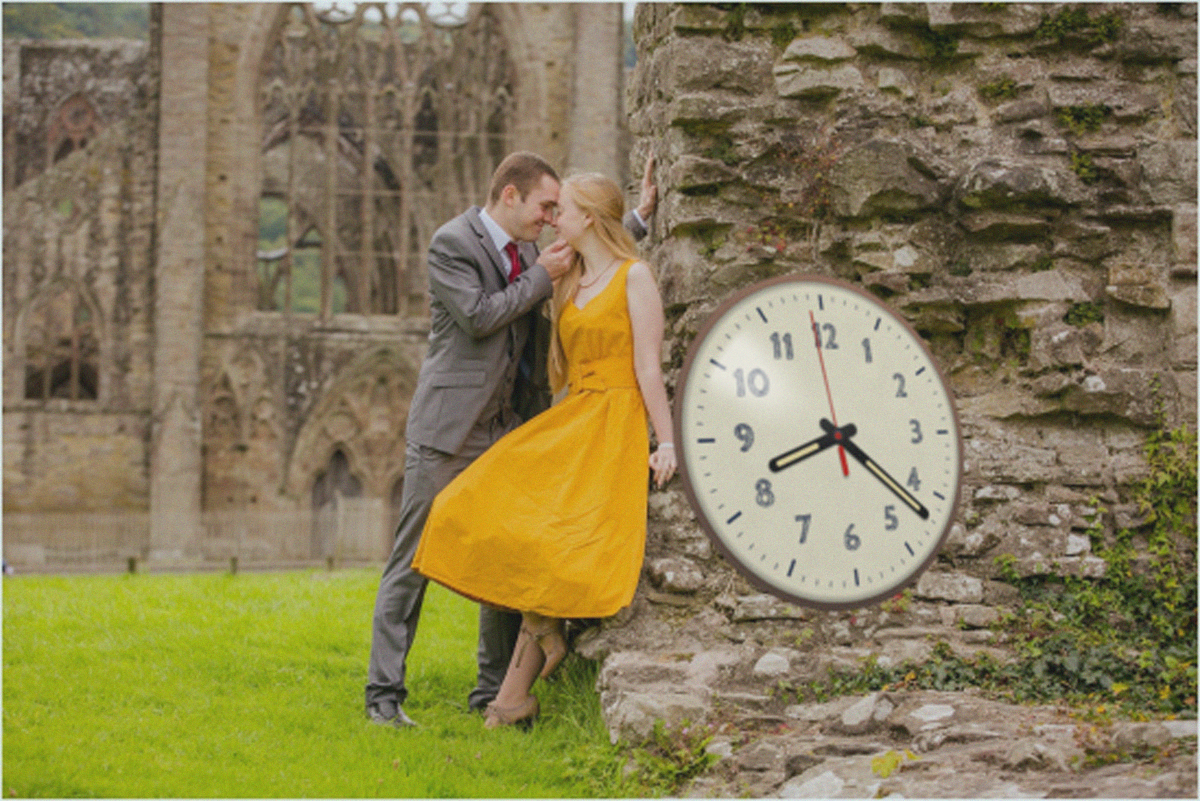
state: 8:21:59
